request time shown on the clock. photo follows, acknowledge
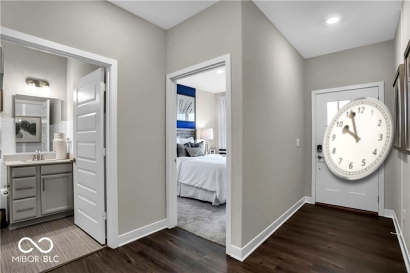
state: 9:56
